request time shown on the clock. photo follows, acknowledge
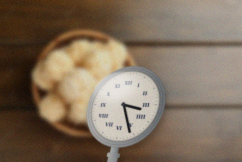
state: 3:26
